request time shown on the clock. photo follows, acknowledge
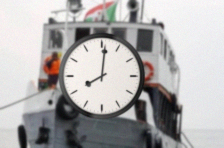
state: 8:01
